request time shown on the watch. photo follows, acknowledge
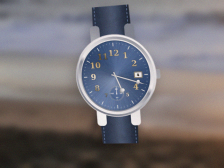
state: 5:18
